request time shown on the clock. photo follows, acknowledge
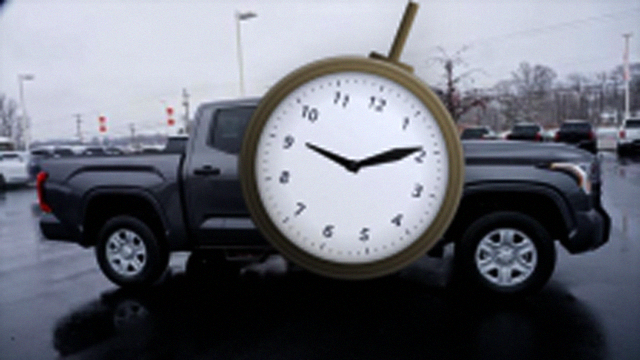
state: 9:09
